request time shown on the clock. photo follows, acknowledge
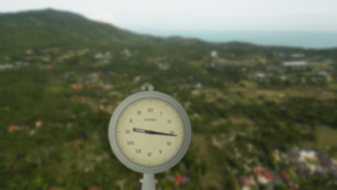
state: 9:16
